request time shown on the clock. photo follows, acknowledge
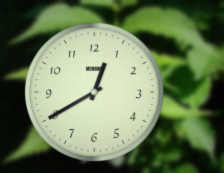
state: 12:40
